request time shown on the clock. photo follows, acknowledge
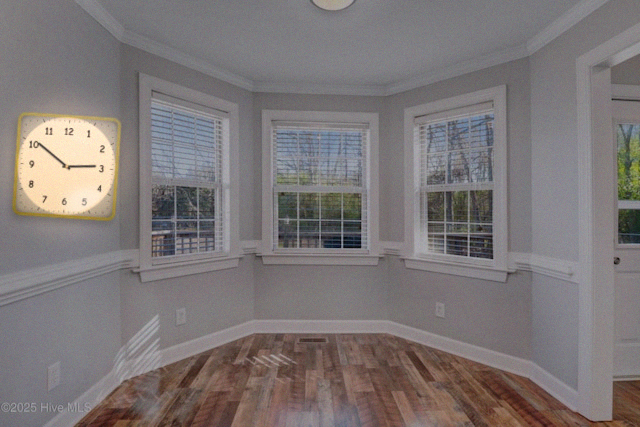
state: 2:51
